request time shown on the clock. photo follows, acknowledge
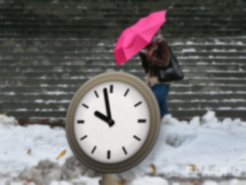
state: 9:58
